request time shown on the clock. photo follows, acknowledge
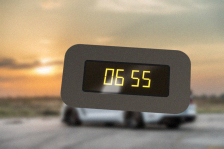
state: 6:55
